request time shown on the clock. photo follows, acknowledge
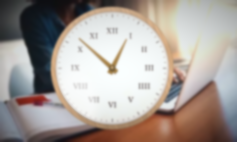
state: 12:52
